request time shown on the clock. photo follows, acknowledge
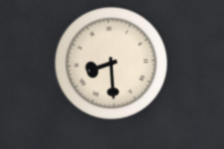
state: 8:30
